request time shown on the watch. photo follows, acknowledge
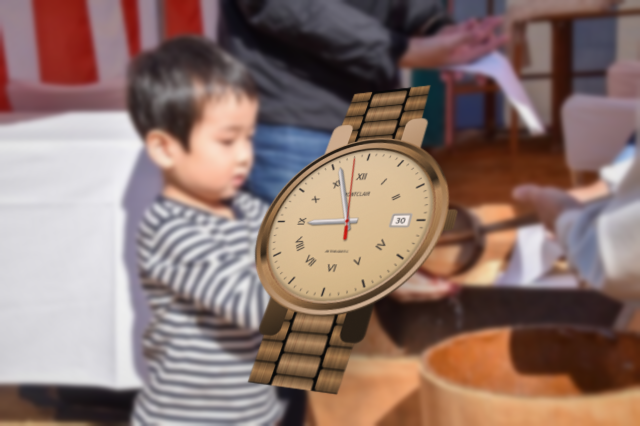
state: 8:55:58
